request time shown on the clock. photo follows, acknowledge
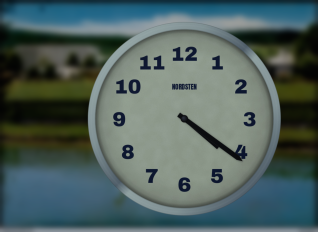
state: 4:21
